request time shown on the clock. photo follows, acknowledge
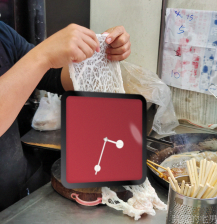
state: 3:33
